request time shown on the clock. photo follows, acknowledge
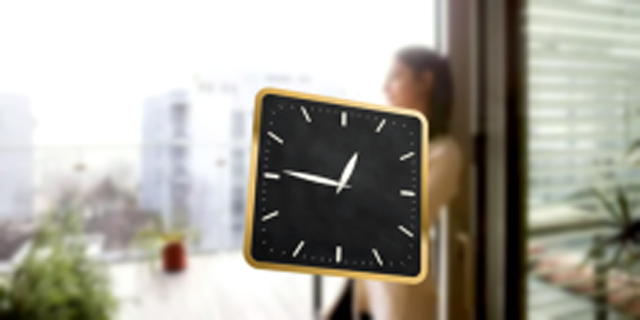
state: 12:46
